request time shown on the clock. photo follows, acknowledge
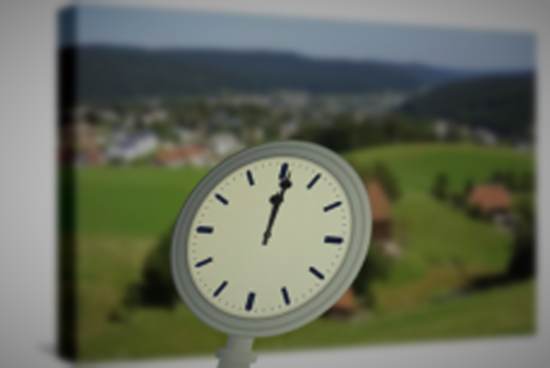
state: 12:01
